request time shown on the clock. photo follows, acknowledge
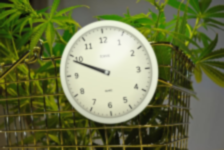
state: 9:49
